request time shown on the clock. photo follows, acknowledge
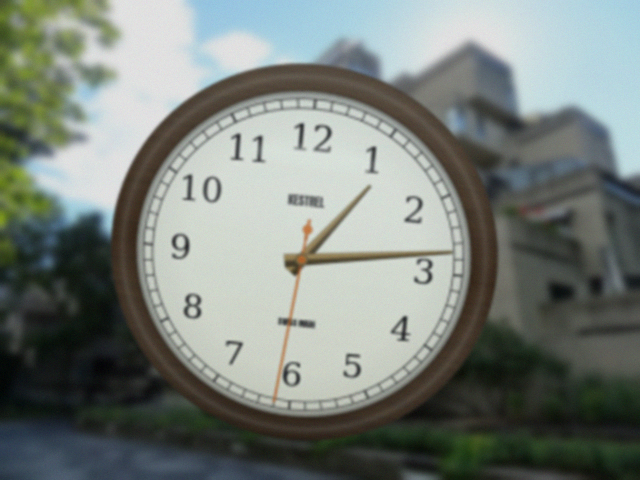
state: 1:13:31
